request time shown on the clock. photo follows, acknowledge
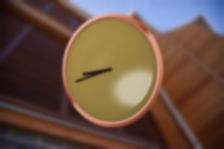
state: 8:42
